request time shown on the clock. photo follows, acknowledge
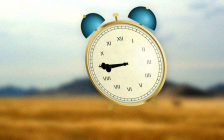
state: 8:45
